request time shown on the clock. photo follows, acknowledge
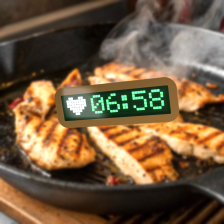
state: 6:58
